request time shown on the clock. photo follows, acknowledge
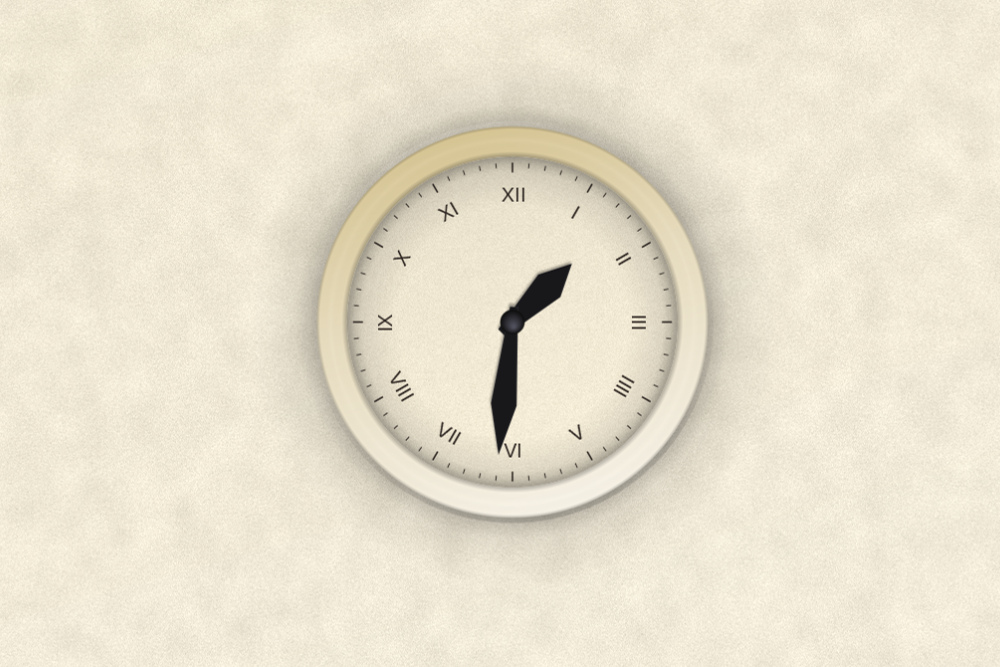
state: 1:31
